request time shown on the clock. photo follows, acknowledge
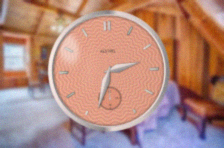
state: 2:33
